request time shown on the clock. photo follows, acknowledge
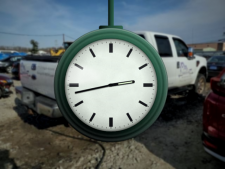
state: 2:43
